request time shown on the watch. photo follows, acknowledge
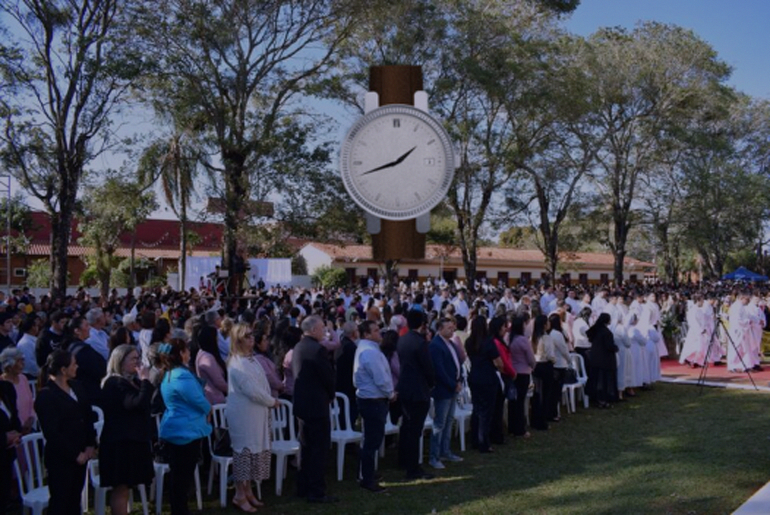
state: 1:42
